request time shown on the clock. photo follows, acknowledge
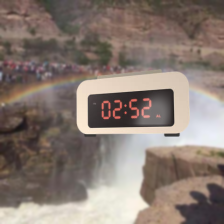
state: 2:52
